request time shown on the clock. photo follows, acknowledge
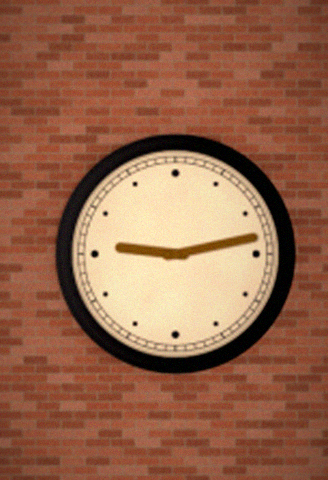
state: 9:13
